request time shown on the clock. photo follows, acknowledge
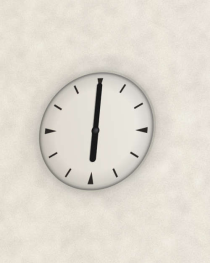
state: 6:00
